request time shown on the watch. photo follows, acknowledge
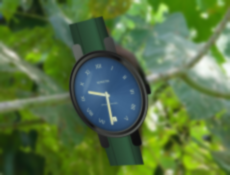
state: 9:31
